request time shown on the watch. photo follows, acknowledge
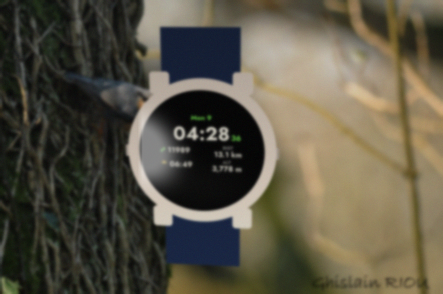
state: 4:28
